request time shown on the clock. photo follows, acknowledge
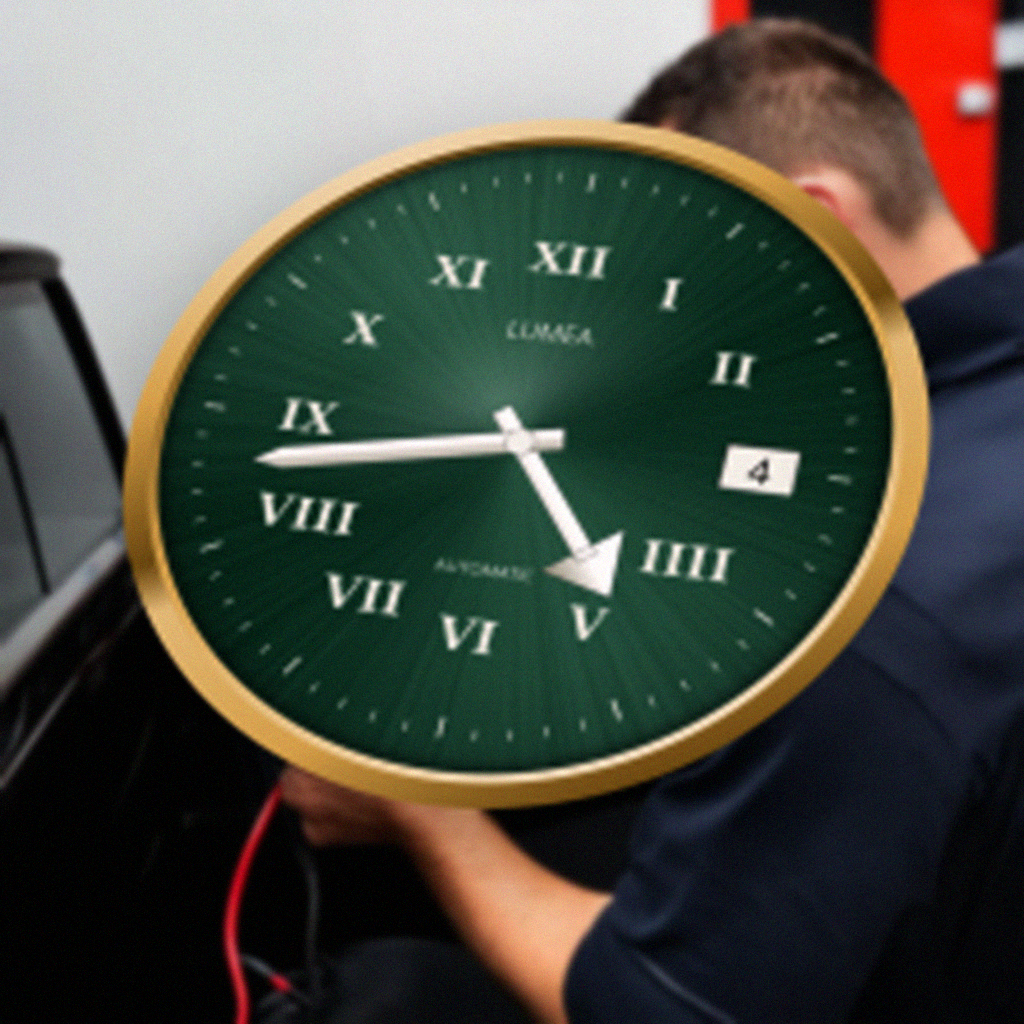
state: 4:43
